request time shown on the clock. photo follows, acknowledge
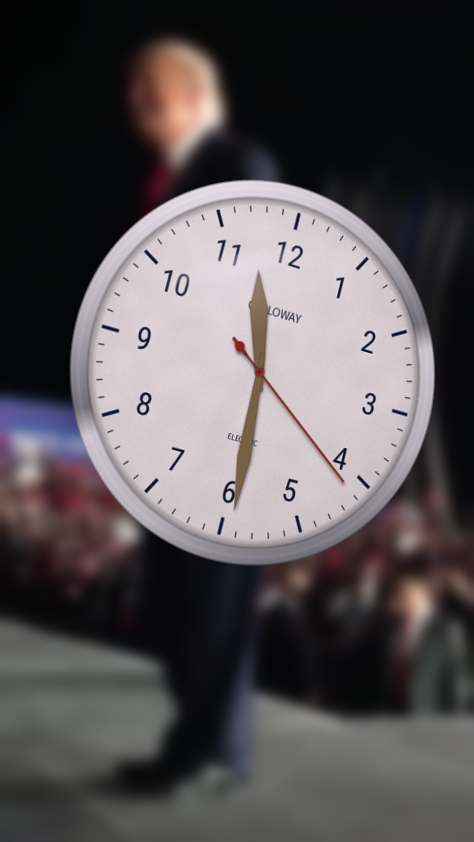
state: 11:29:21
